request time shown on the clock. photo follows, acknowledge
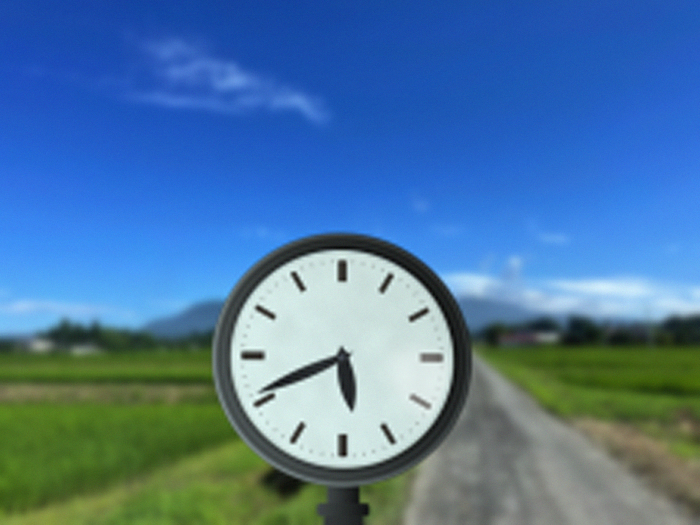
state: 5:41
